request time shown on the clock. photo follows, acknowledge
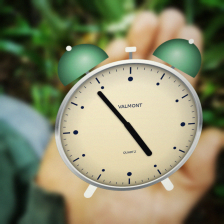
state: 4:54
